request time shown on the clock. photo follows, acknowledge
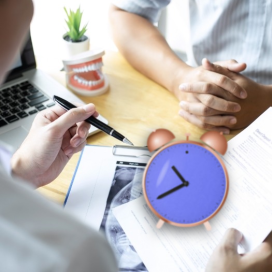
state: 10:40
